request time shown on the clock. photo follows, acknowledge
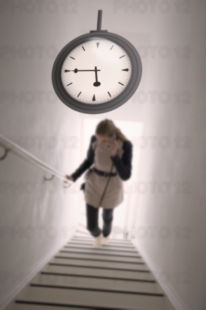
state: 5:45
